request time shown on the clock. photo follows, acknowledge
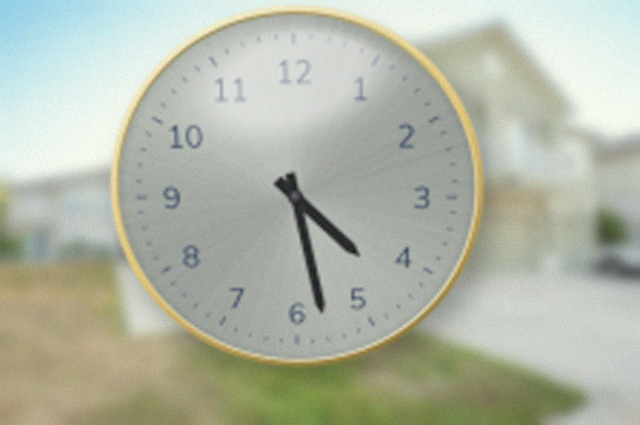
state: 4:28
